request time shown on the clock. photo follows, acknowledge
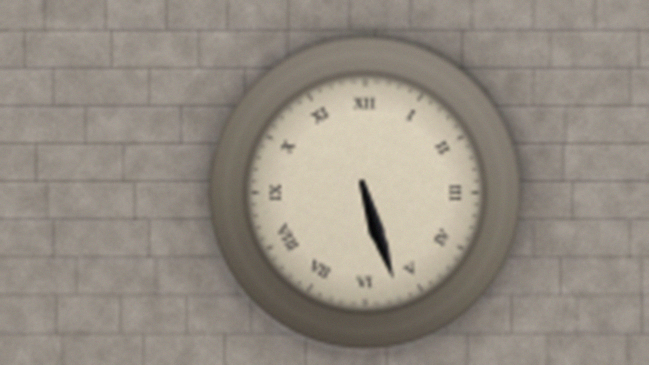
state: 5:27
